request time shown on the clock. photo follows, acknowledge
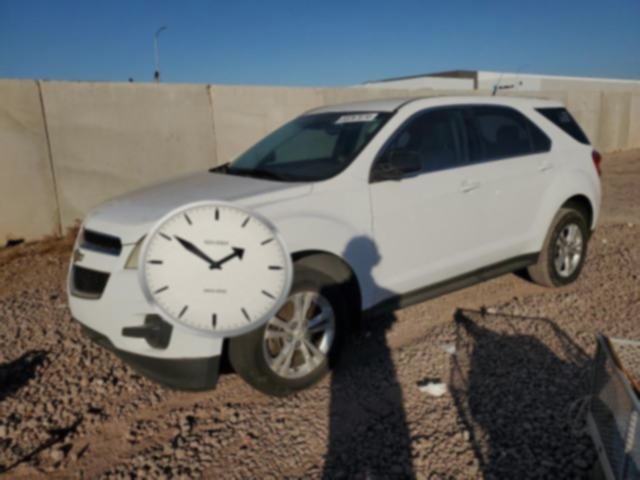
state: 1:51
